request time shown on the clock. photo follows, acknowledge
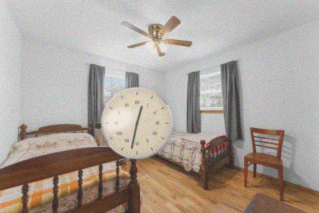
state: 12:32
